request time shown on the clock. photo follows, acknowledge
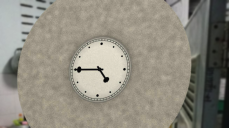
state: 4:45
